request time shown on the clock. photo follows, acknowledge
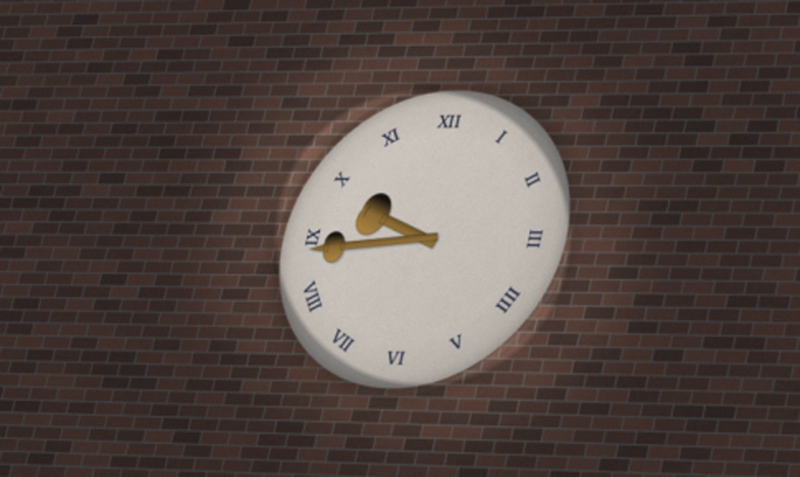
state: 9:44
